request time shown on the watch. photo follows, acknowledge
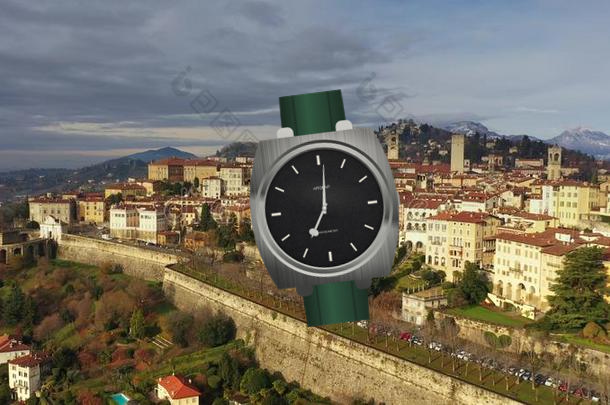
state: 7:01
